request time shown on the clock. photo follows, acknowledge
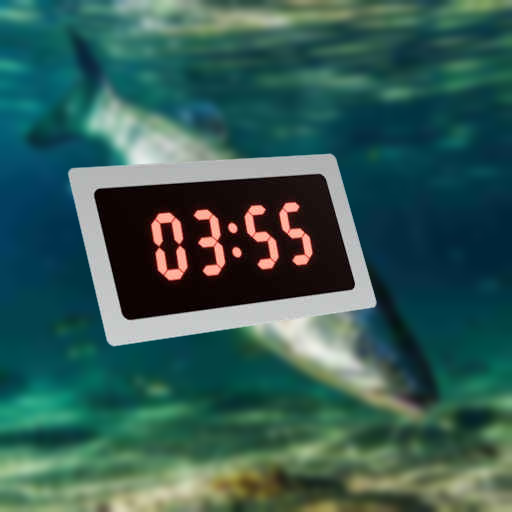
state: 3:55
